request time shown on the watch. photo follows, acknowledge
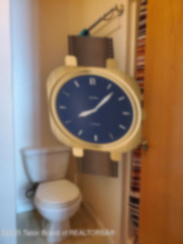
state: 8:07
